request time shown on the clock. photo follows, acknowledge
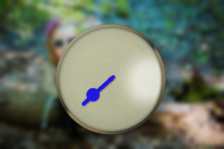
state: 7:38
